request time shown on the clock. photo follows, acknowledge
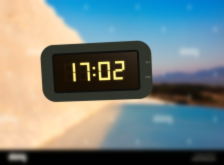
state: 17:02
